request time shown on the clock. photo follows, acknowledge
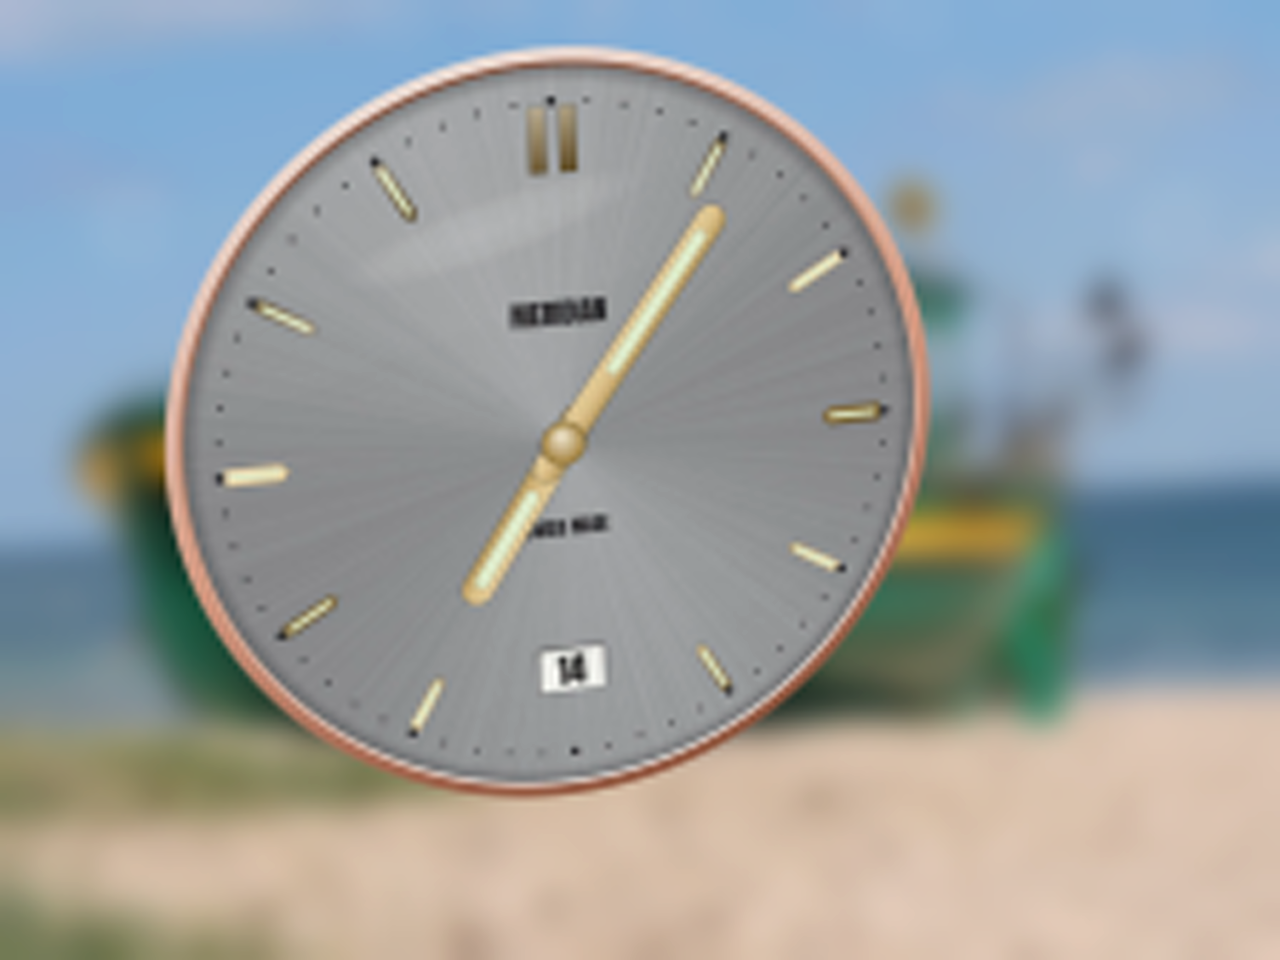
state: 7:06
